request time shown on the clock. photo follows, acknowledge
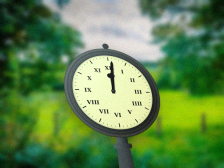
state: 12:01
